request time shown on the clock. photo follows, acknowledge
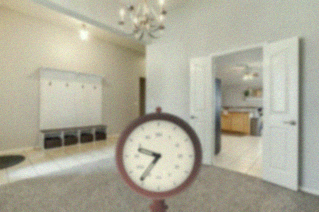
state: 9:36
